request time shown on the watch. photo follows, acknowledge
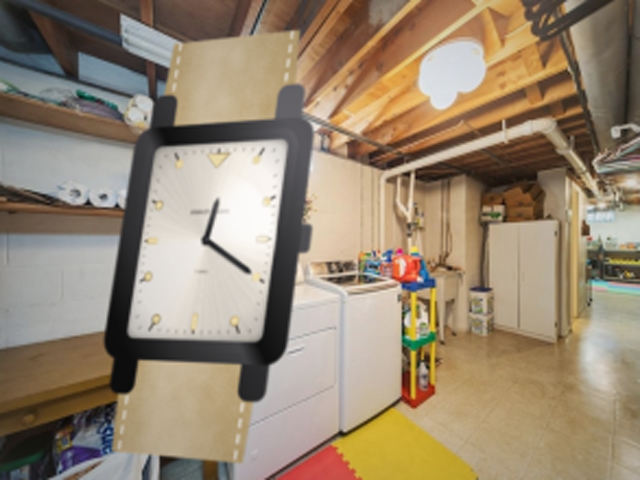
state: 12:20
